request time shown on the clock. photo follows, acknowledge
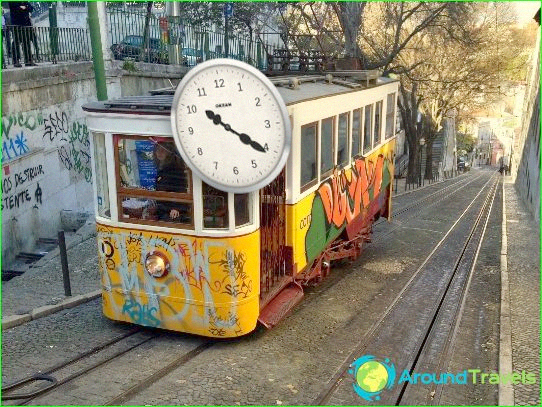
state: 10:21
